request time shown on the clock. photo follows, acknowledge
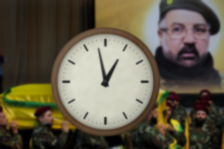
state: 12:58
